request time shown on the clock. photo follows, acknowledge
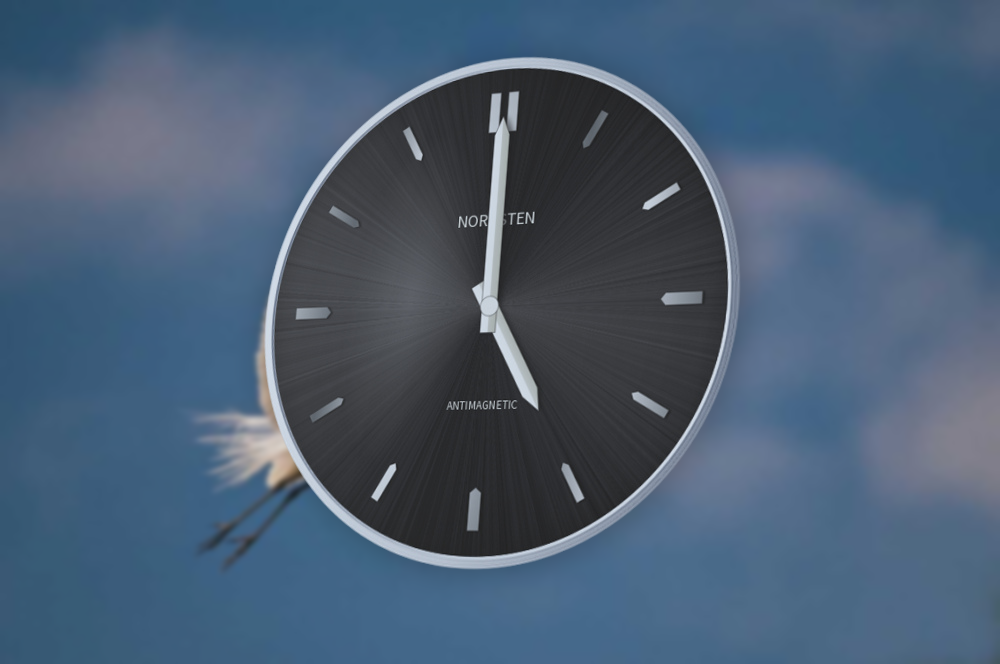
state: 5:00
